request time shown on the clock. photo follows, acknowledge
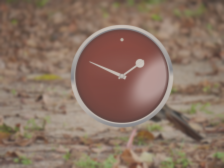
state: 1:49
